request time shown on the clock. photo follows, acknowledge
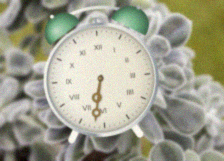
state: 6:32
